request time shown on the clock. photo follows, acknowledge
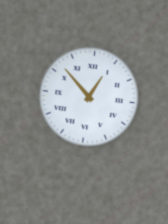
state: 12:52
